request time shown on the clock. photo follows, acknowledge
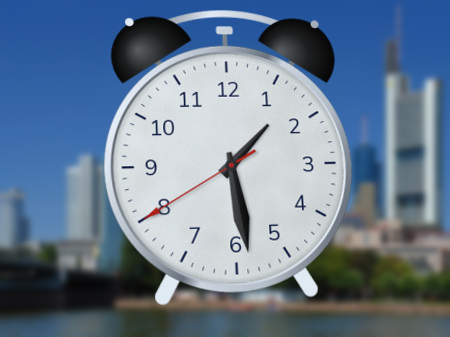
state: 1:28:40
